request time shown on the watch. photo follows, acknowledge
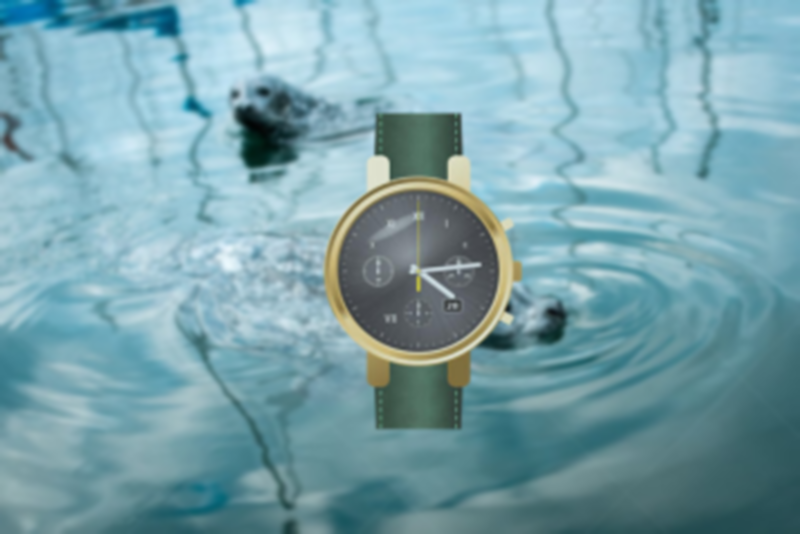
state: 4:14
